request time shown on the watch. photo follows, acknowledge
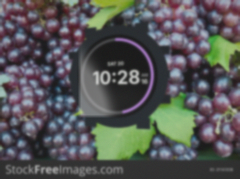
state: 10:28
